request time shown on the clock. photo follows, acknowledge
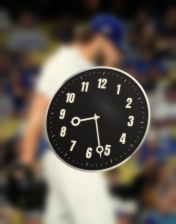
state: 8:27
